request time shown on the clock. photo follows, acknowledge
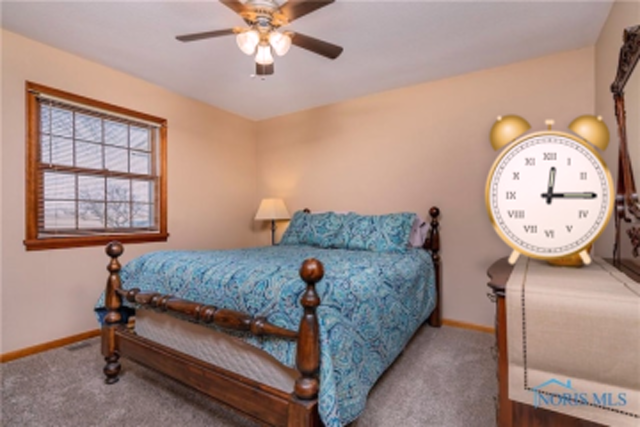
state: 12:15
